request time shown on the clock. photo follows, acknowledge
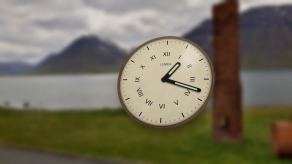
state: 1:18
